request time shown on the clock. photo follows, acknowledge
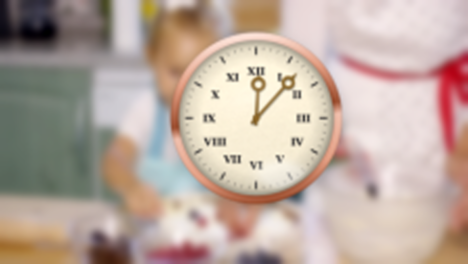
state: 12:07
